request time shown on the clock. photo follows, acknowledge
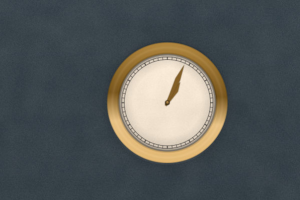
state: 1:04
